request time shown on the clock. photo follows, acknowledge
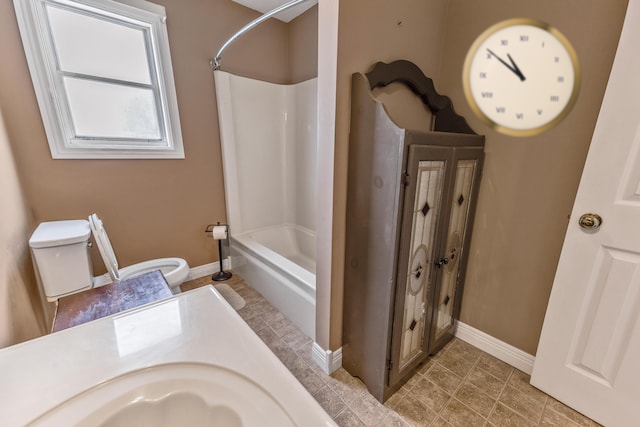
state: 10:51
